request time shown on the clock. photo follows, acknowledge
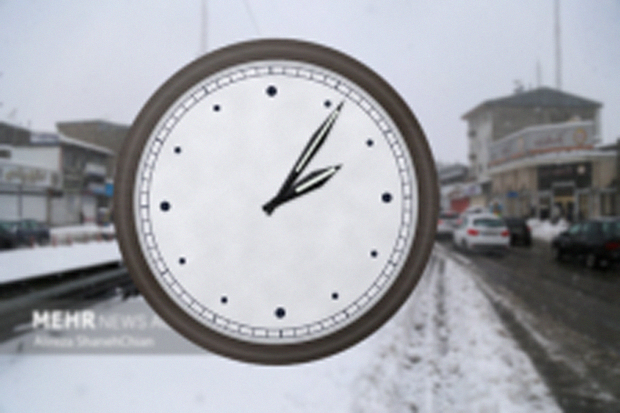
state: 2:06
